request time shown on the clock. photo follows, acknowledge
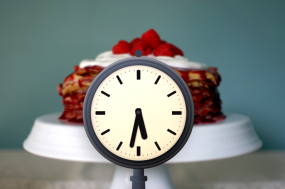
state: 5:32
